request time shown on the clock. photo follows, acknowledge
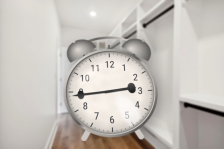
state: 2:44
